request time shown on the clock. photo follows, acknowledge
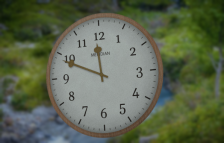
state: 11:49
